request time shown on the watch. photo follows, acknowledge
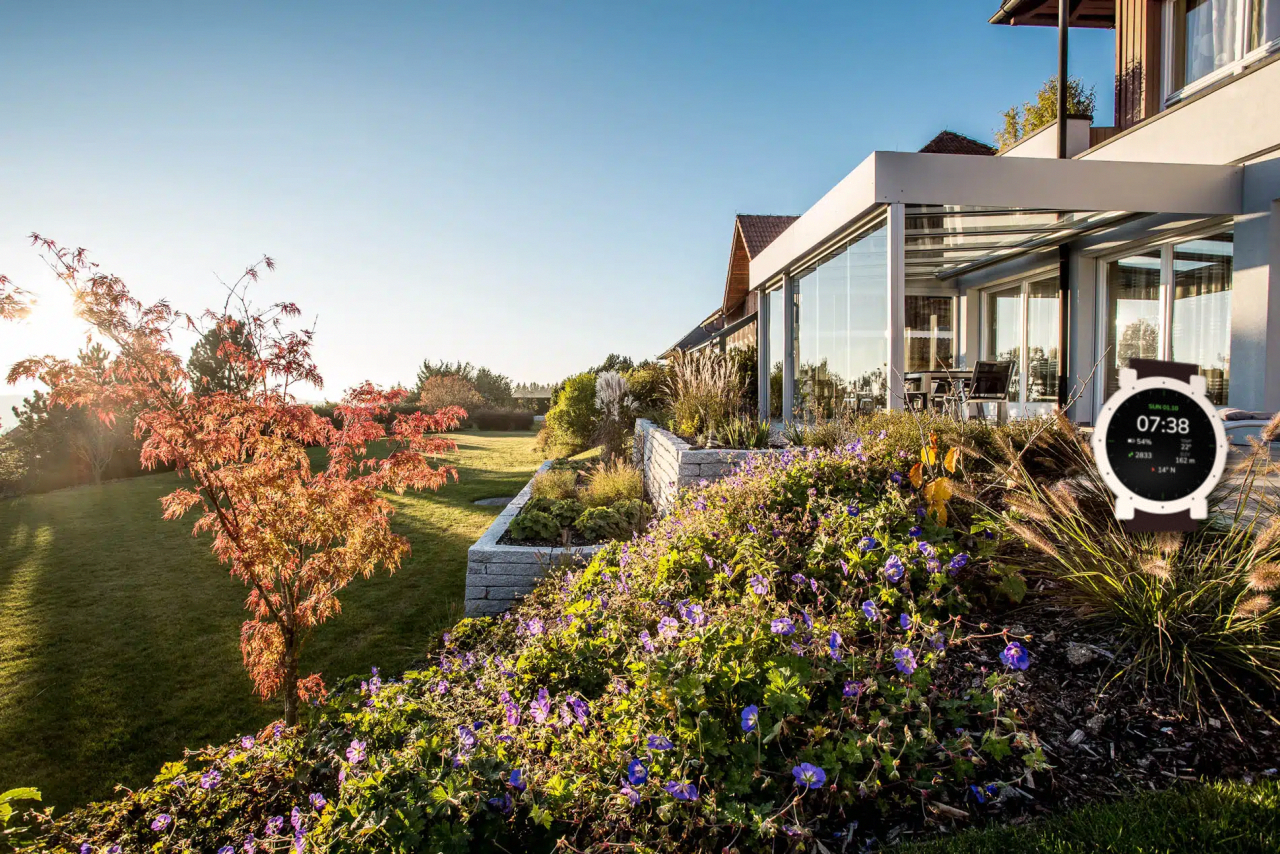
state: 7:38
